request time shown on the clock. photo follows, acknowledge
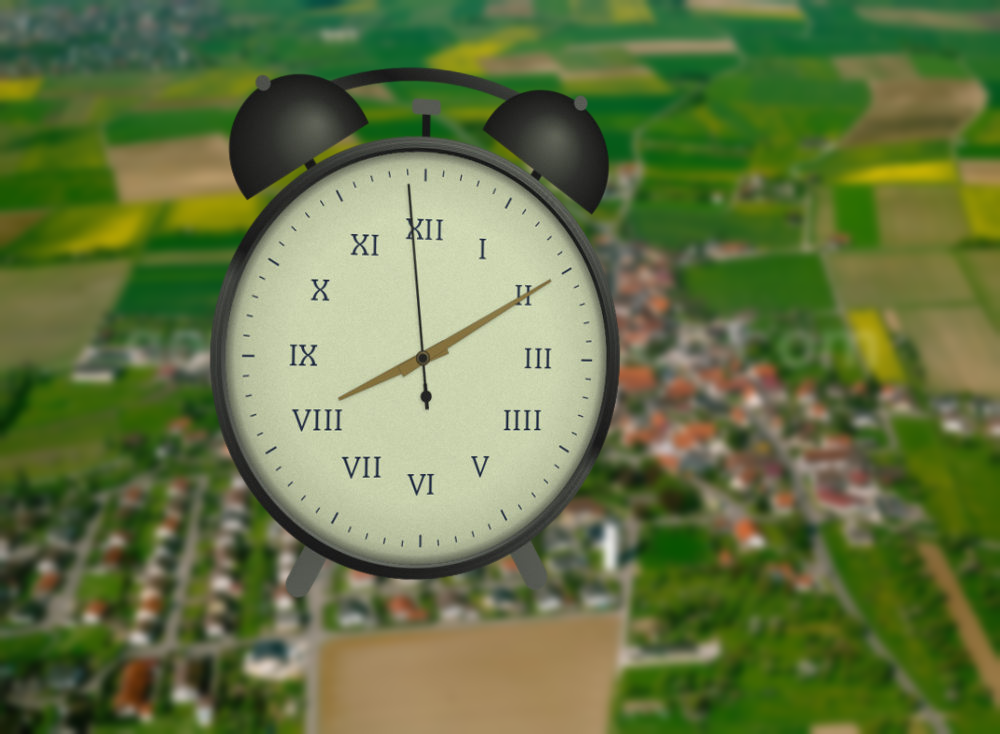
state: 8:09:59
